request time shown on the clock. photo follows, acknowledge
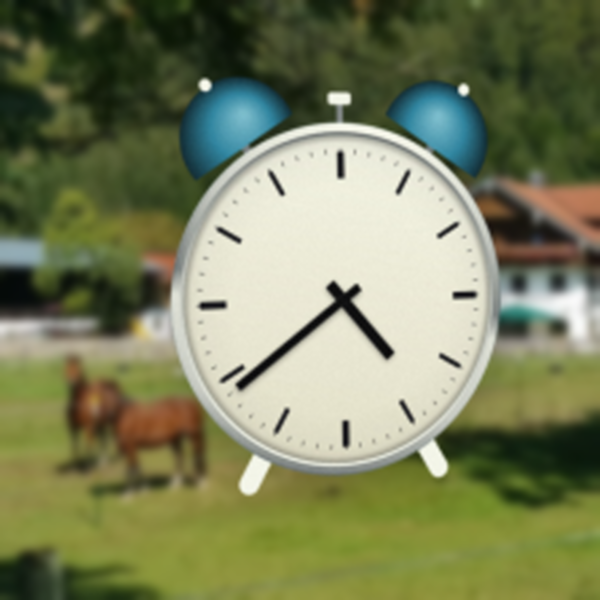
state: 4:39
